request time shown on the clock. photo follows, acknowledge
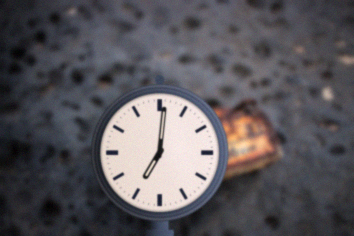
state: 7:01
